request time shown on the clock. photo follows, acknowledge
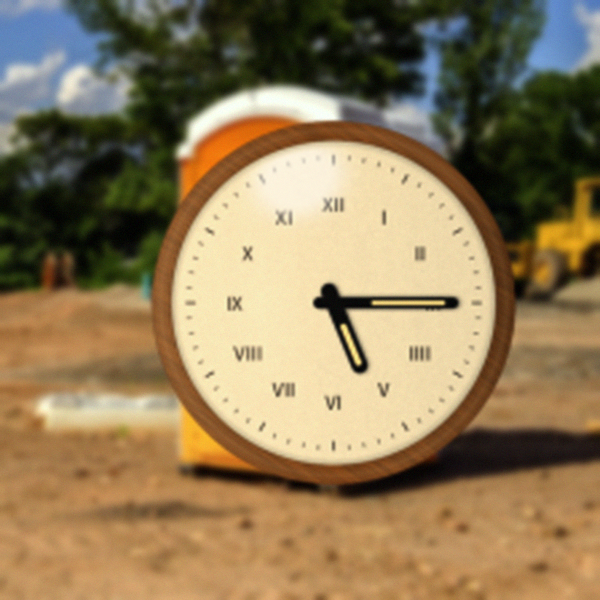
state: 5:15
